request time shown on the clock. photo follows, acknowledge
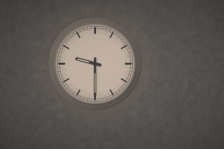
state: 9:30
